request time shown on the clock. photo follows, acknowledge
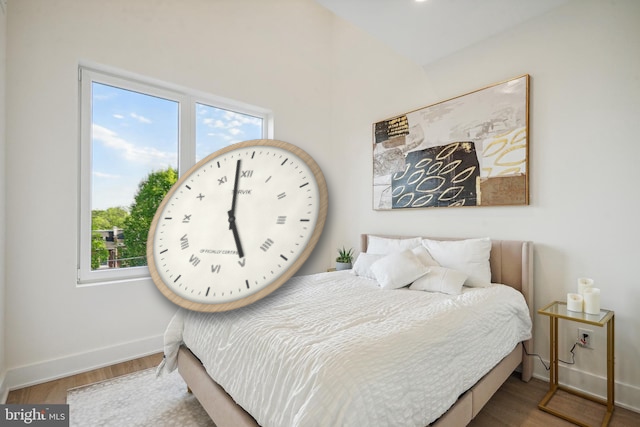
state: 4:58
